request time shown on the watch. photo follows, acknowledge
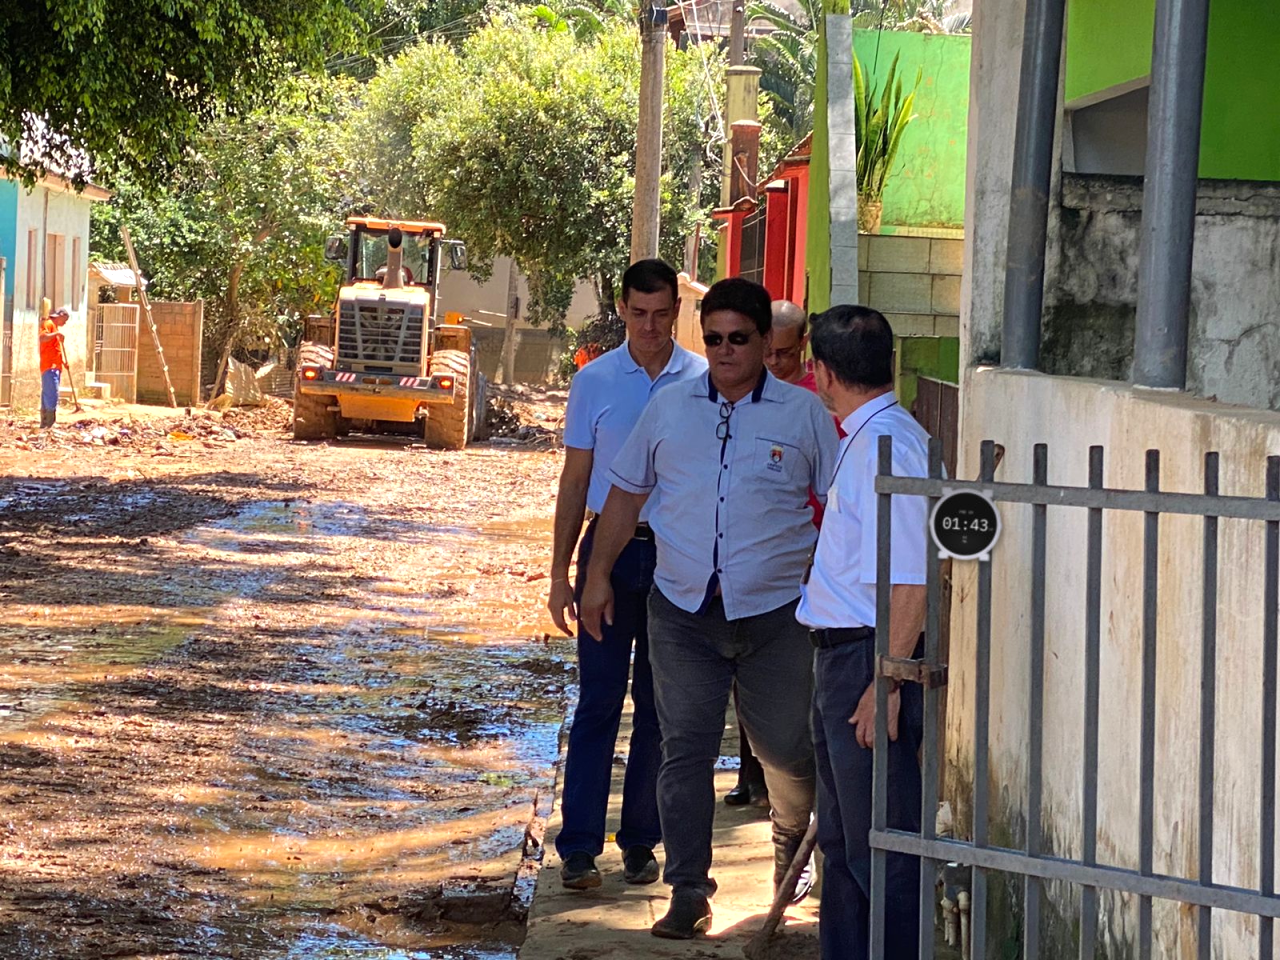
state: 1:43
